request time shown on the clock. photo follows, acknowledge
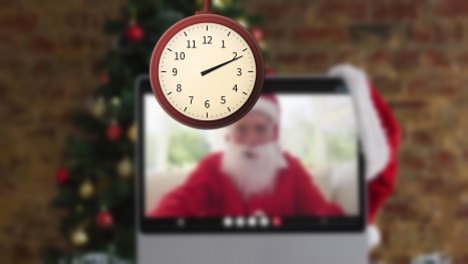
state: 2:11
